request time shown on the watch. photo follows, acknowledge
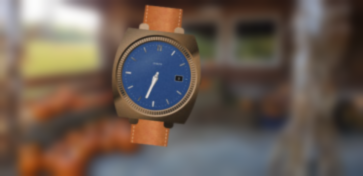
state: 6:33
